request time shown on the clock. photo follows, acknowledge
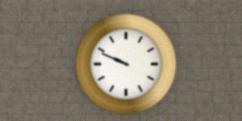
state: 9:49
